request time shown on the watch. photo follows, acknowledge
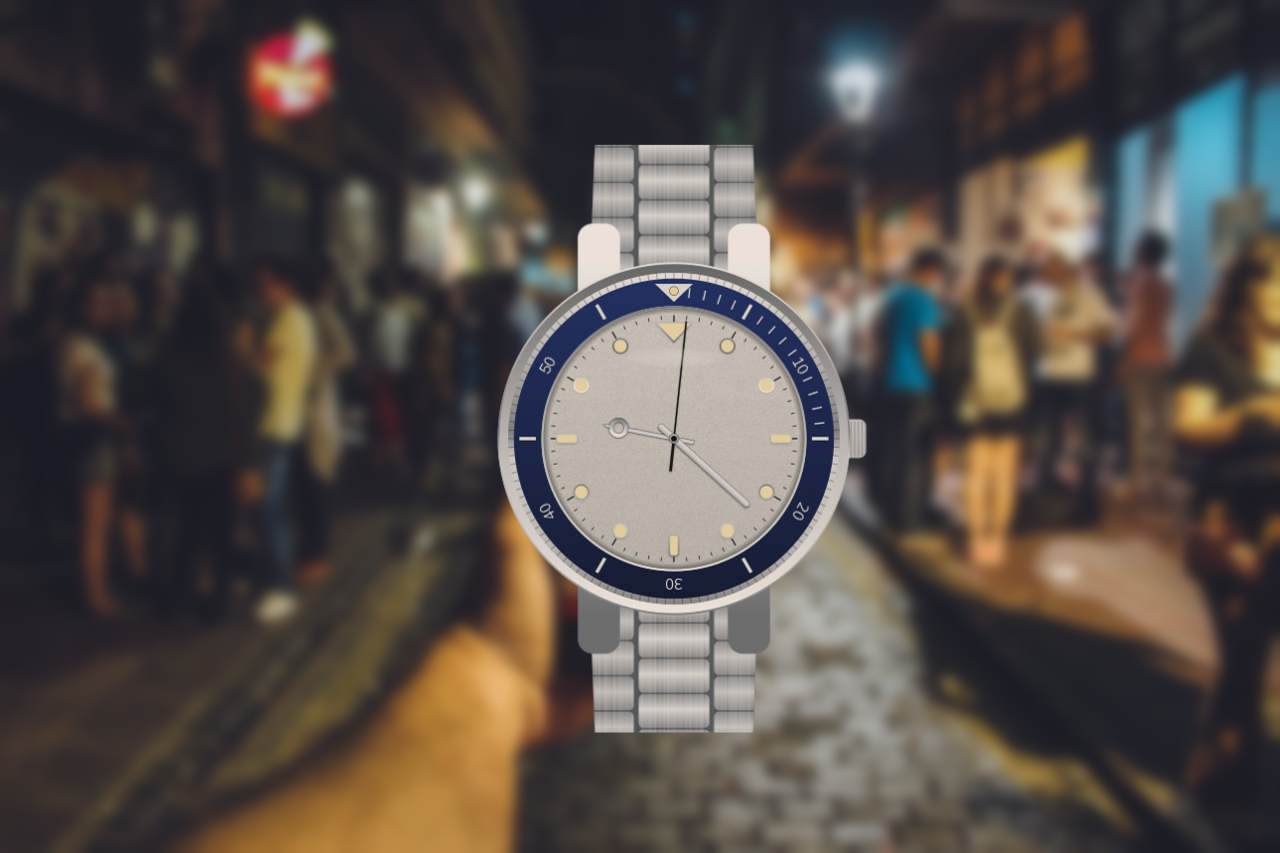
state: 9:22:01
